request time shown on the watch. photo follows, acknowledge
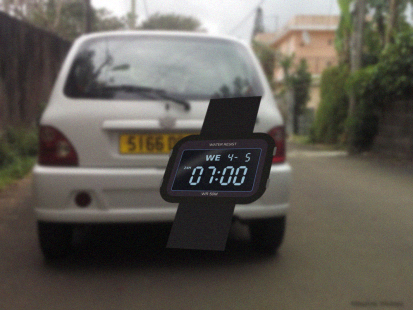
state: 7:00
